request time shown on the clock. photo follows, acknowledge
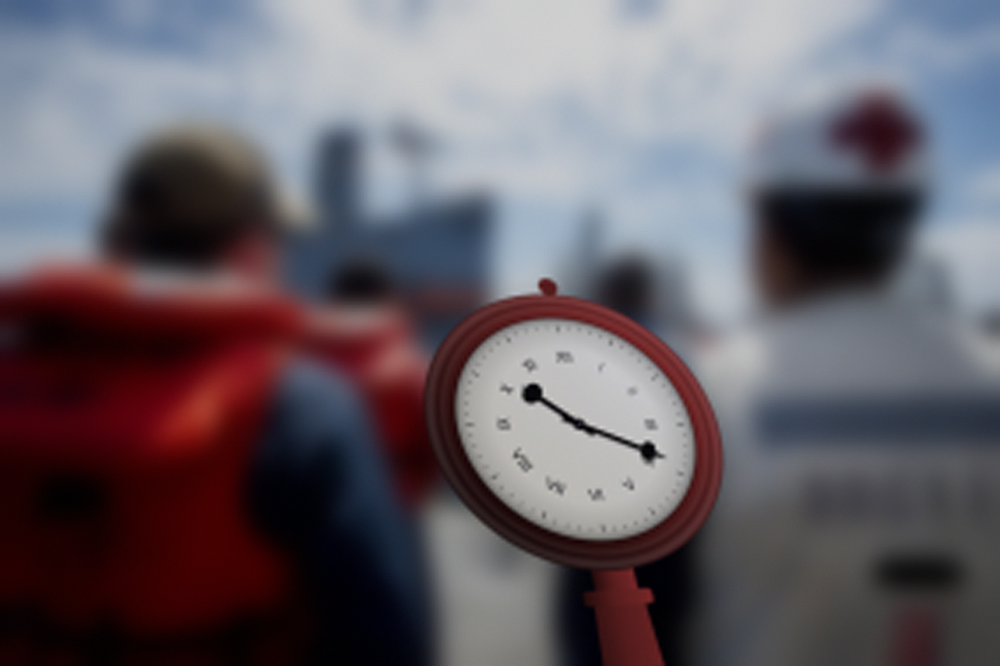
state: 10:19
